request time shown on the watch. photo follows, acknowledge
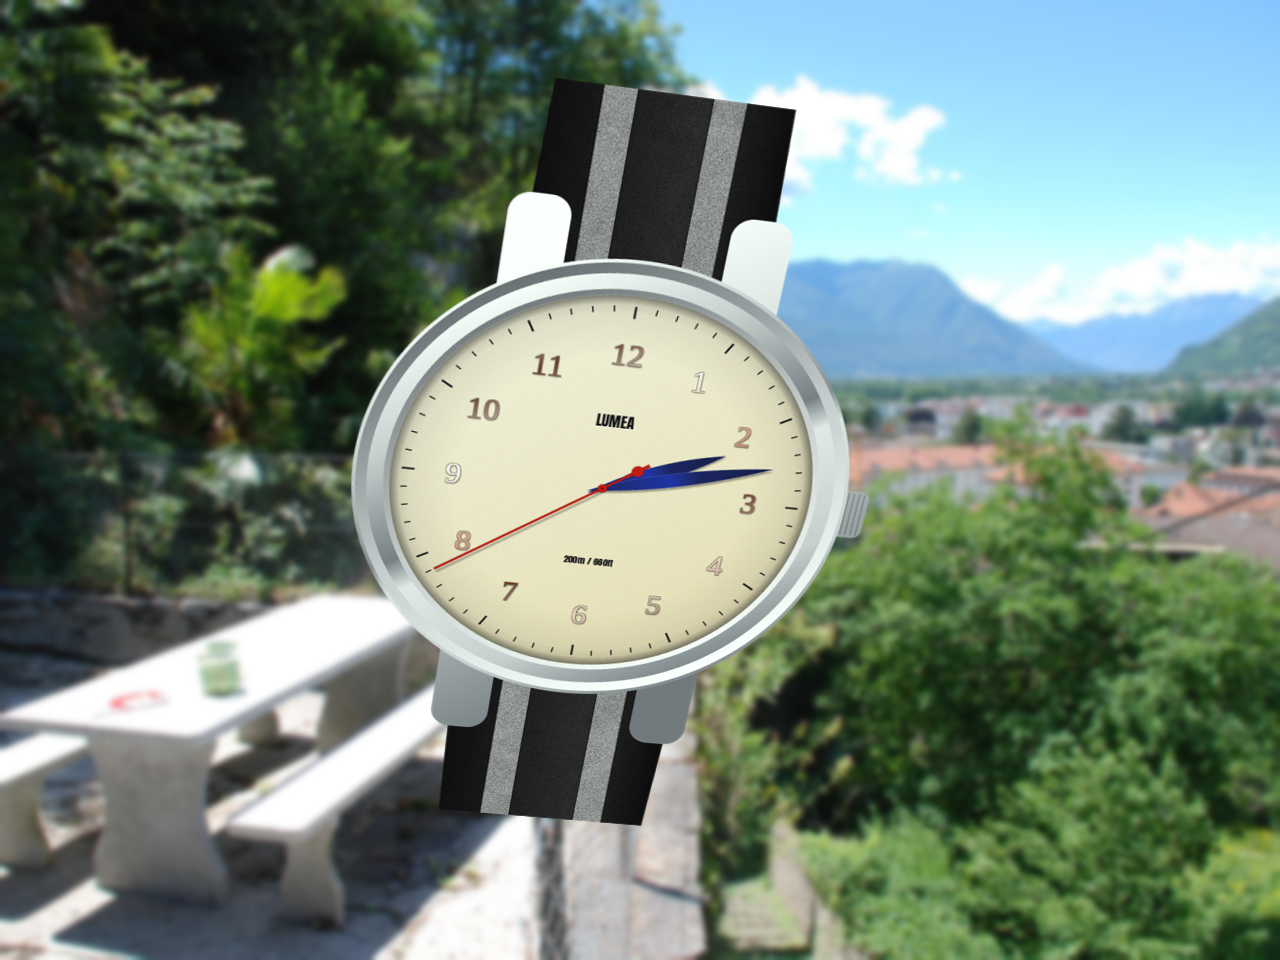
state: 2:12:39
